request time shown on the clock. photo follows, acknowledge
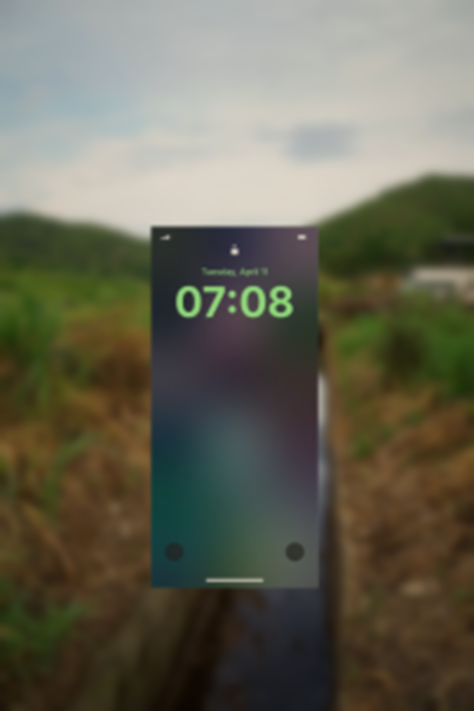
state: 7:08
